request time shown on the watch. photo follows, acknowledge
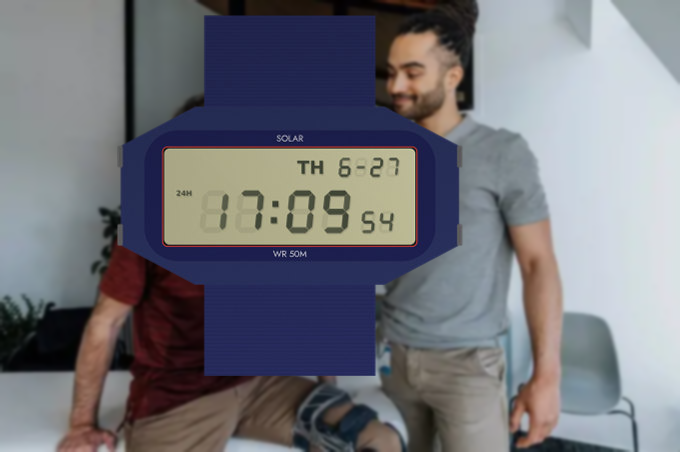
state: 17:09:54
